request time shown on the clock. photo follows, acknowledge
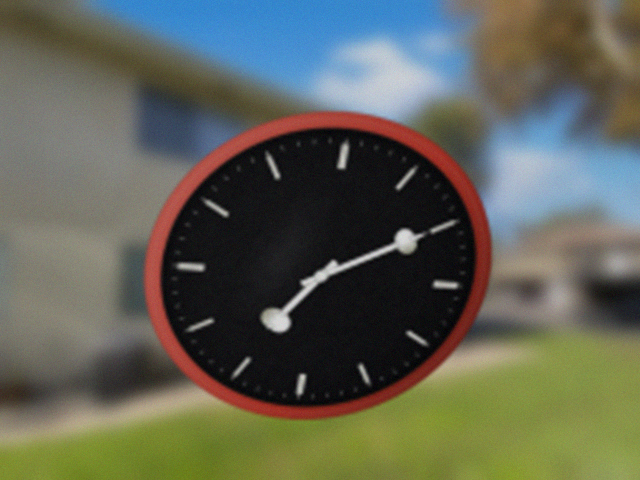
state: 7:10
